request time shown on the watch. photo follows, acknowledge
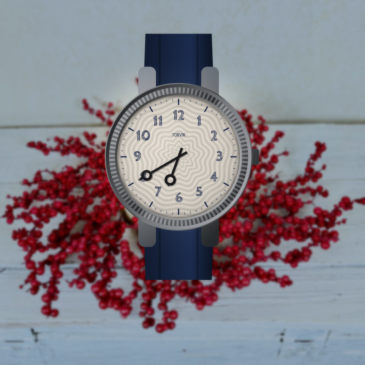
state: 6:40
